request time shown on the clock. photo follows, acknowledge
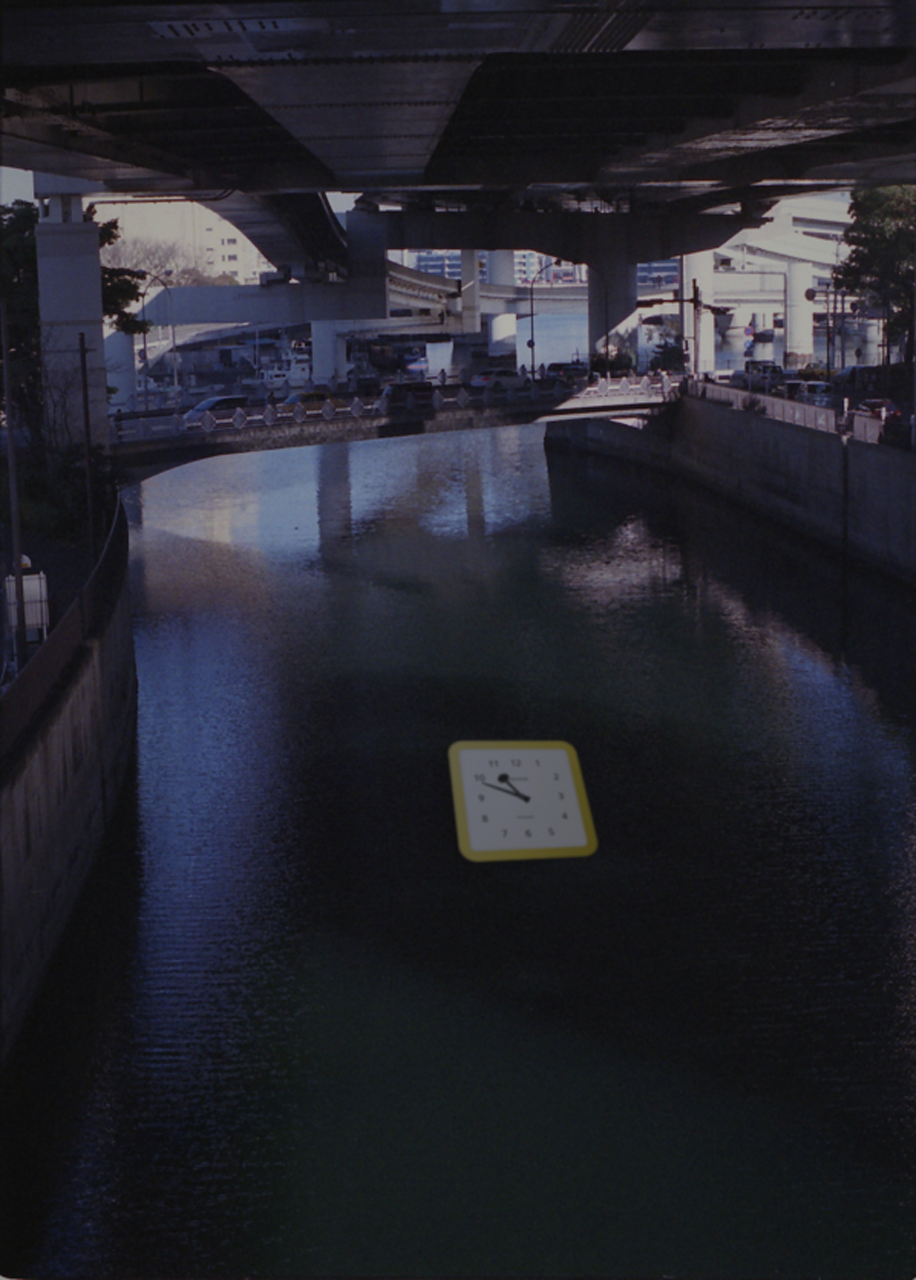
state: 10:49
